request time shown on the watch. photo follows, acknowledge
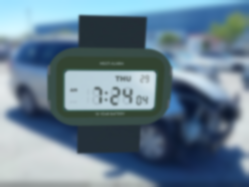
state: 7:24
